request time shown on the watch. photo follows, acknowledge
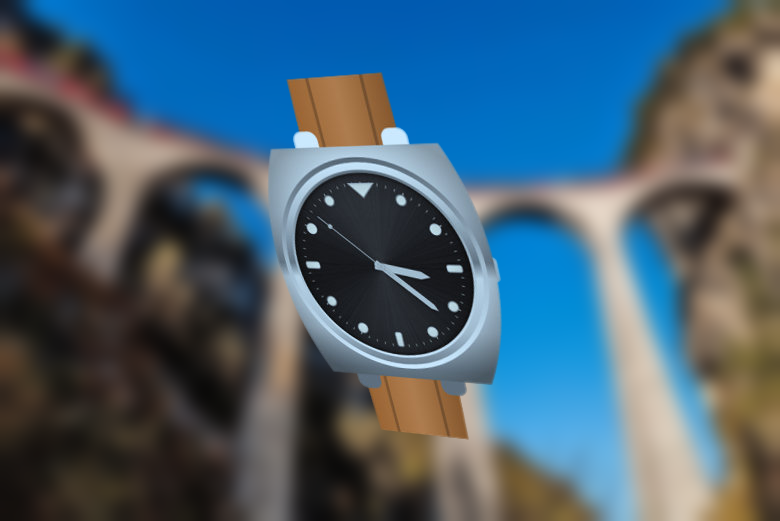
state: 3:21:52
